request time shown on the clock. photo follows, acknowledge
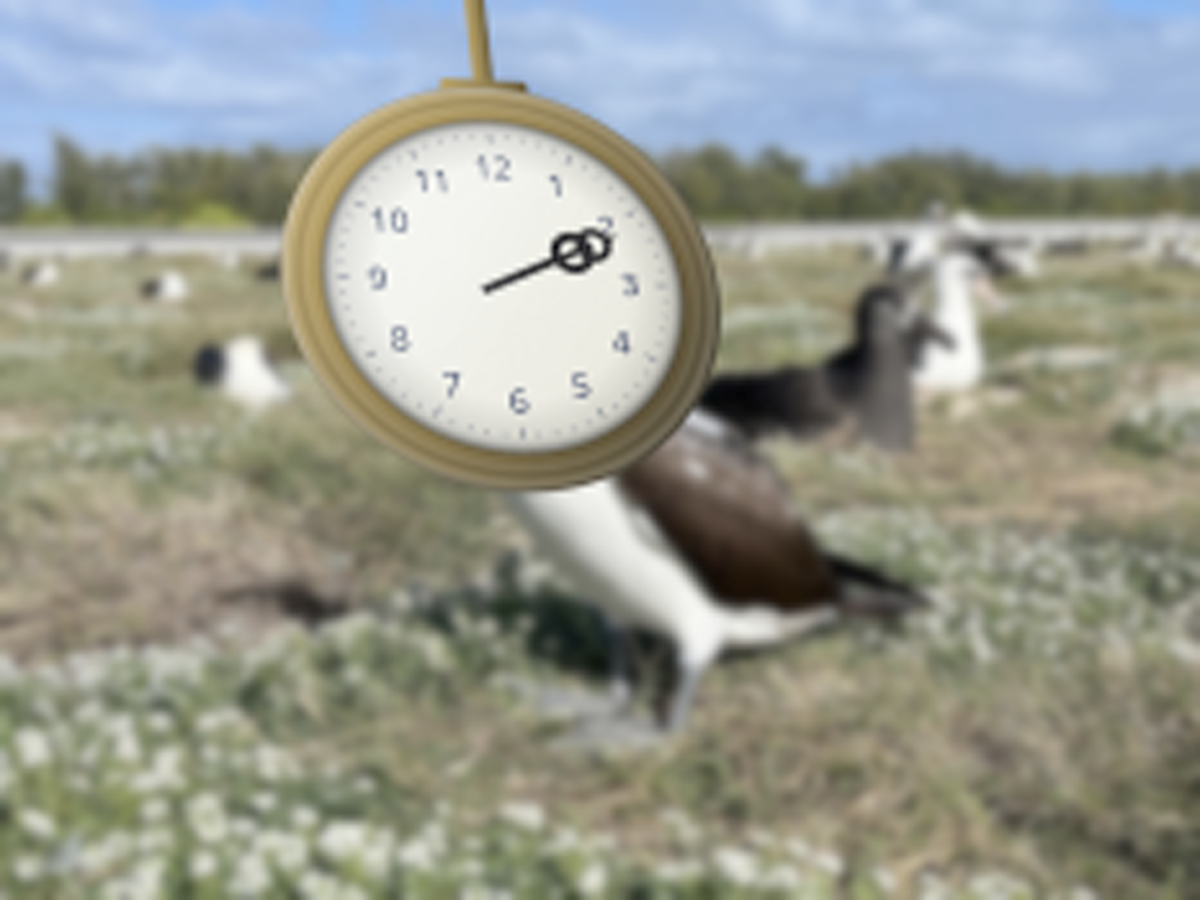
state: 2:11
